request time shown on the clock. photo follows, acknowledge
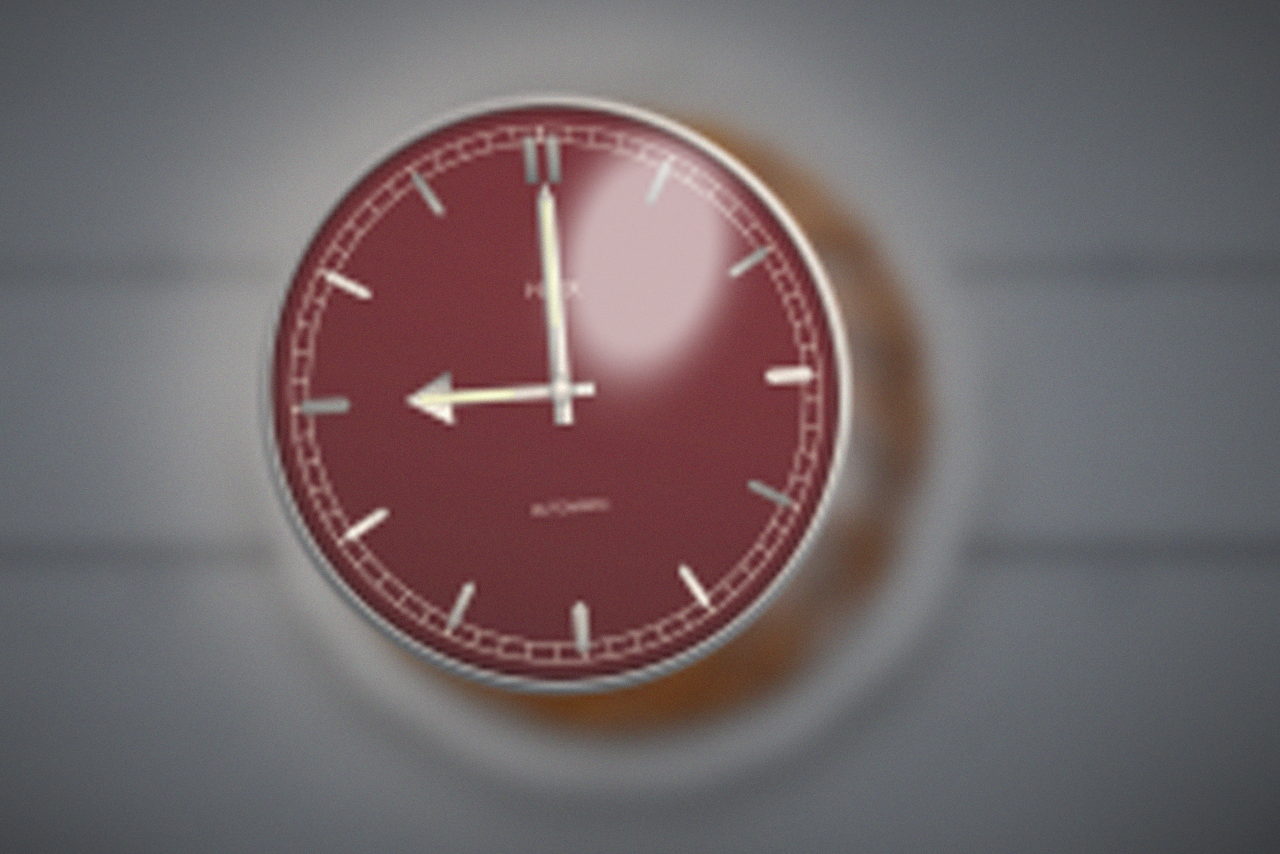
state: 9:00
